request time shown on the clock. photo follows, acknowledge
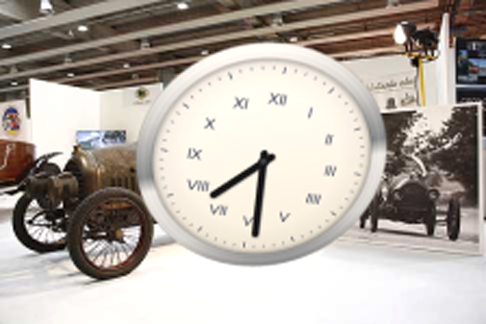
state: 7:29
